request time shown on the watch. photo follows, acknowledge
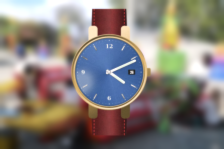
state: 4:11
